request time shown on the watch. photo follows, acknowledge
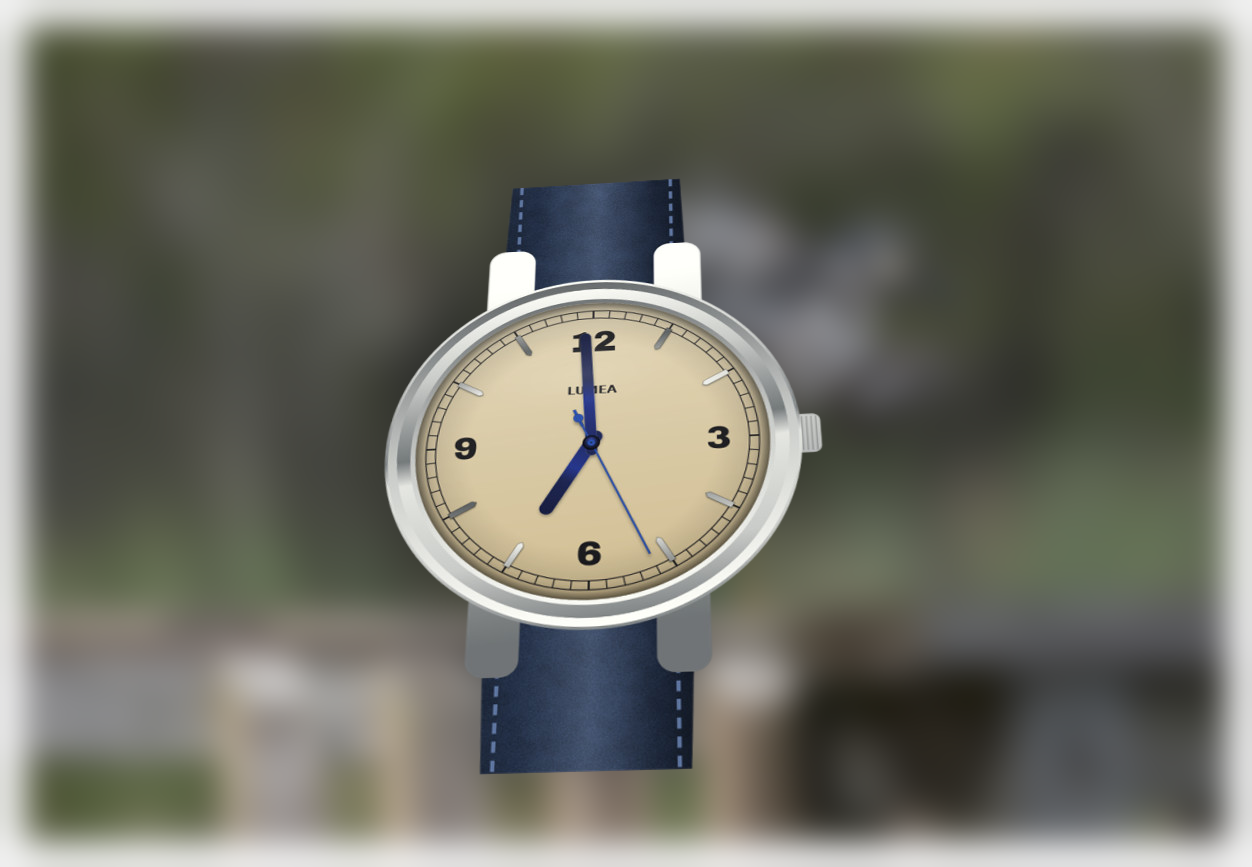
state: 6:59:26
